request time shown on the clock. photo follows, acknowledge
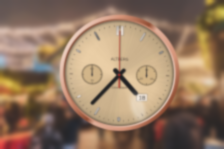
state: 4:37
